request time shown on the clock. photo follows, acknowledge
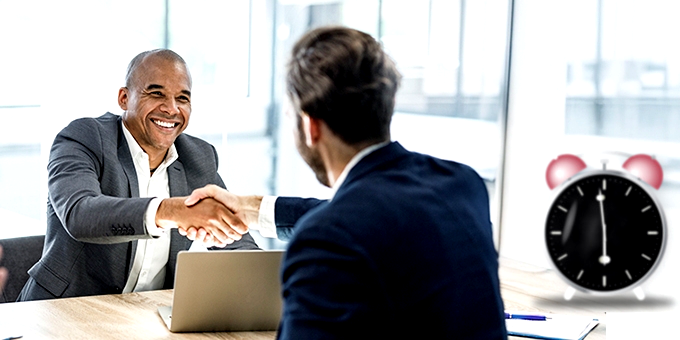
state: 5:59
